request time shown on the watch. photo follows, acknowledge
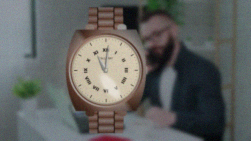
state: 11:01
